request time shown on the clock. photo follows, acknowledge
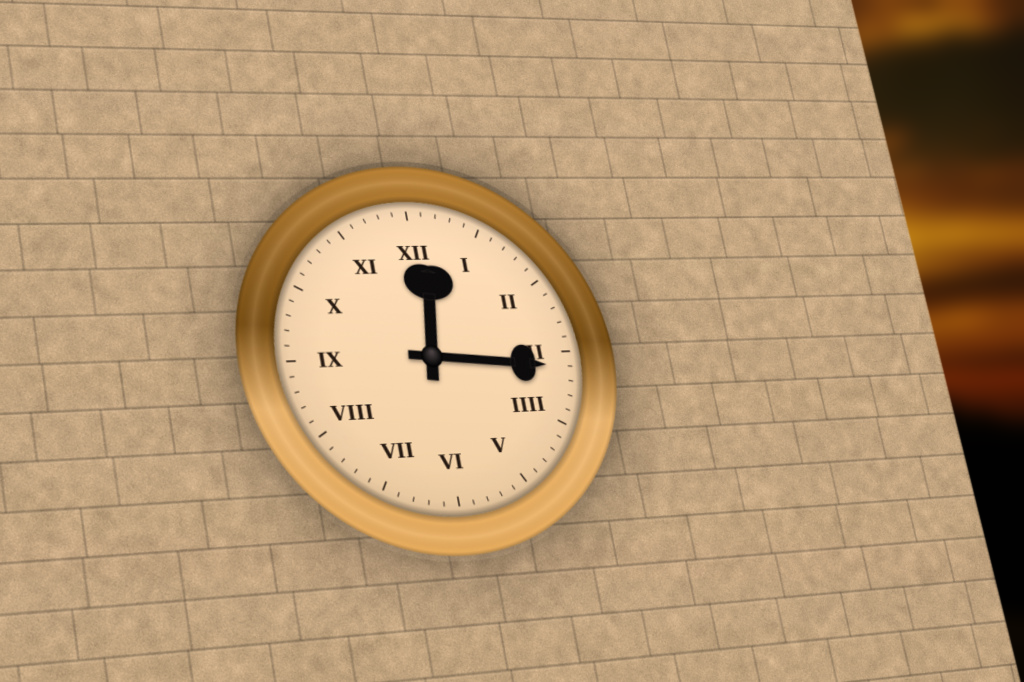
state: 12:16
